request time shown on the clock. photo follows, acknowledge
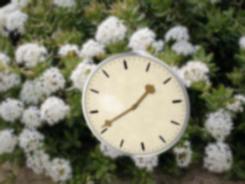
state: 1:41
